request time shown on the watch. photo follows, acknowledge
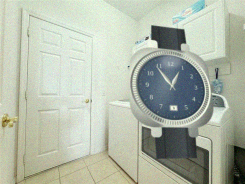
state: 12:54
